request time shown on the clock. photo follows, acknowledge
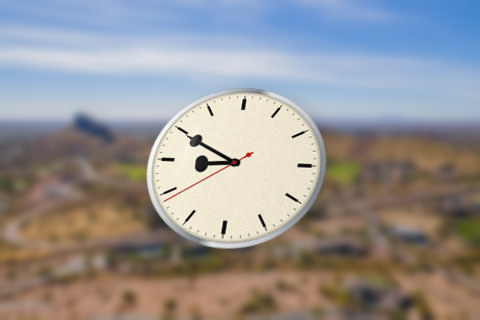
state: 8:49:39
